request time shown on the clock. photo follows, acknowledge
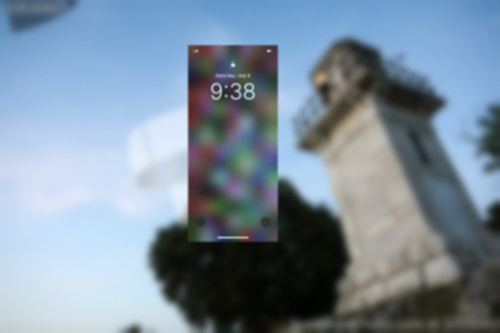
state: 9:38
